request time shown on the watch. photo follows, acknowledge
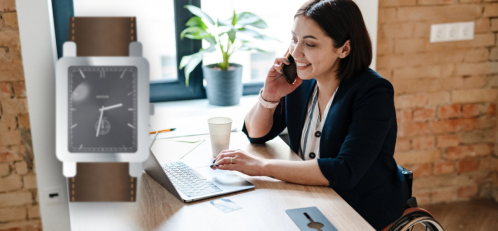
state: 2:32
